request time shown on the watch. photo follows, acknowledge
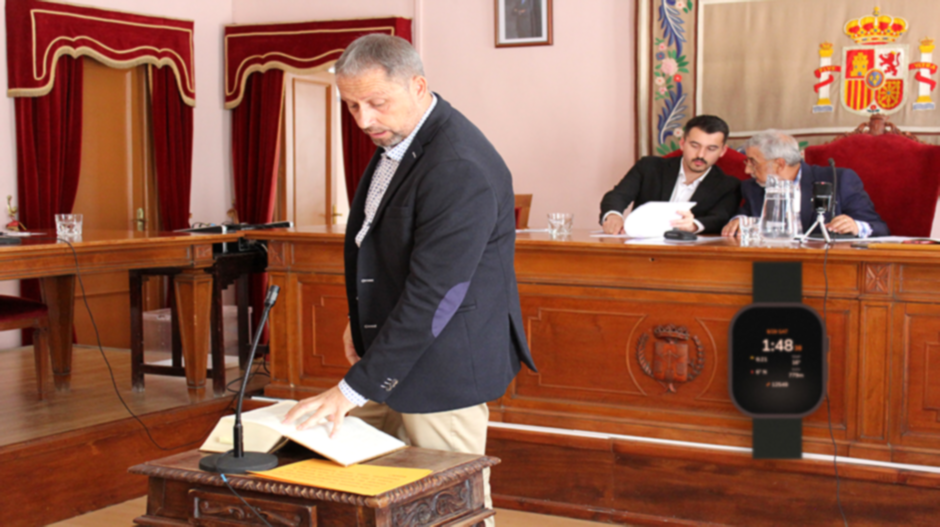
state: 1:48
